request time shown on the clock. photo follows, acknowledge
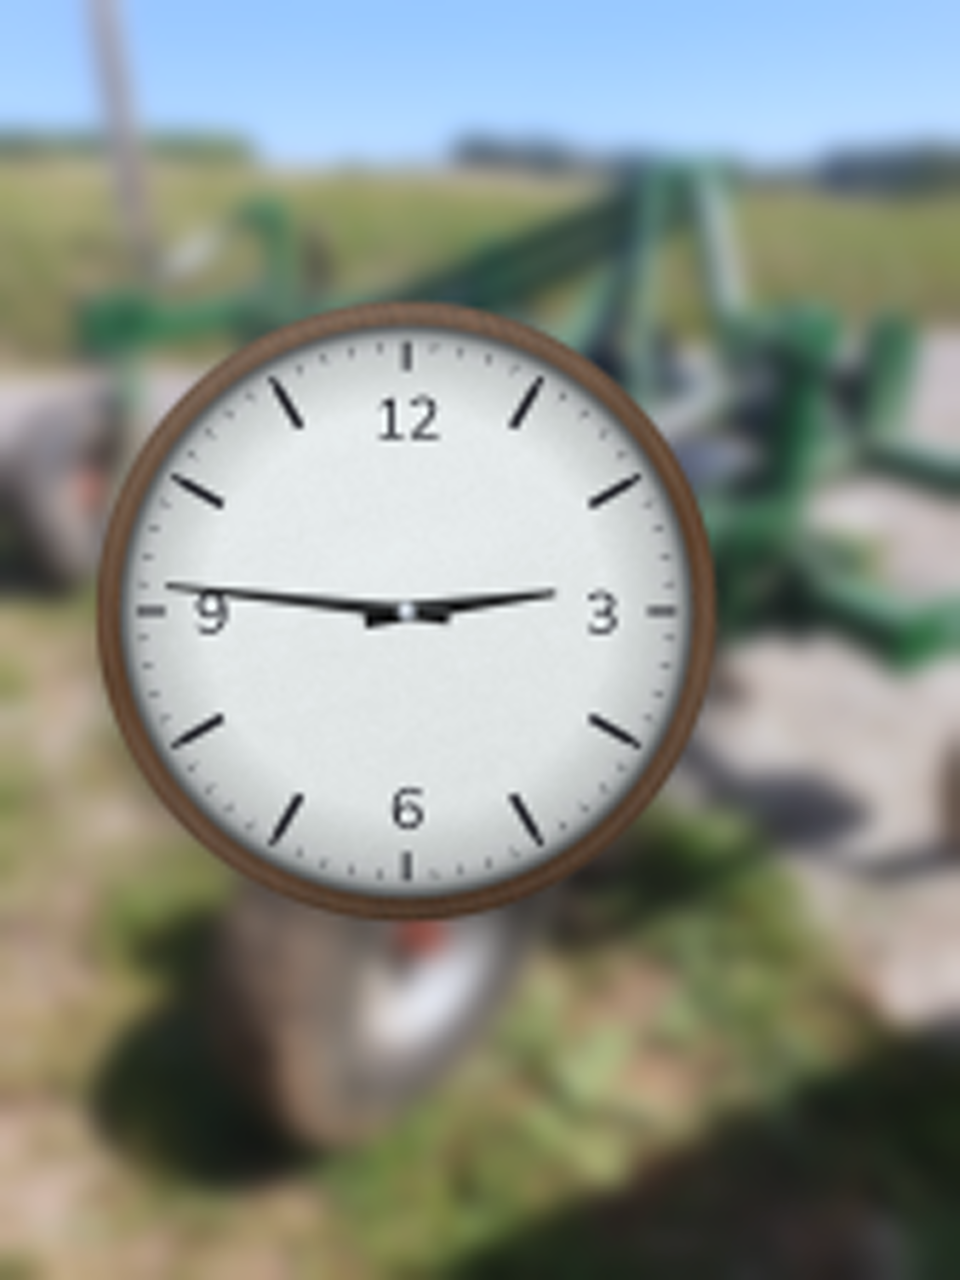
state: 2:46
